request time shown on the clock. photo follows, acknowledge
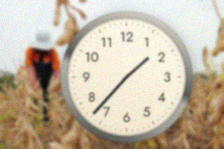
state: 1:37
